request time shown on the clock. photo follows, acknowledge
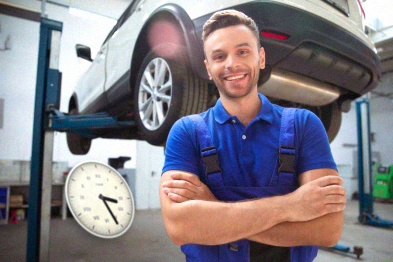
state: 3:26
